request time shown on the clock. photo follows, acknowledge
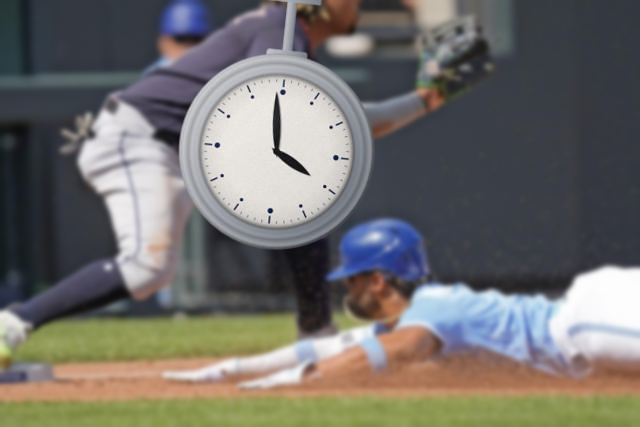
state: 3:59
